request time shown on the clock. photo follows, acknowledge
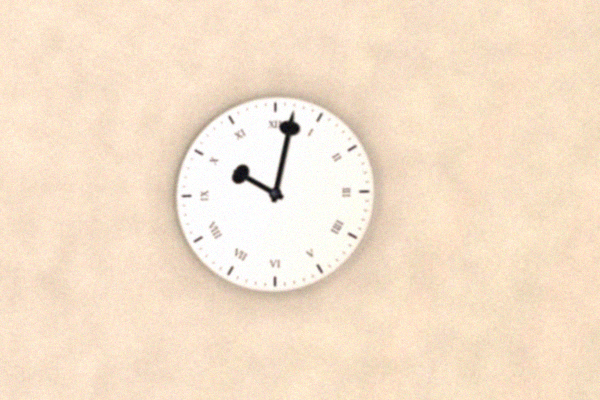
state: 10:02
